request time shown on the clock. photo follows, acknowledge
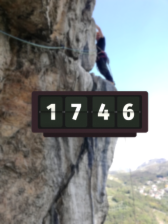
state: 17:46
